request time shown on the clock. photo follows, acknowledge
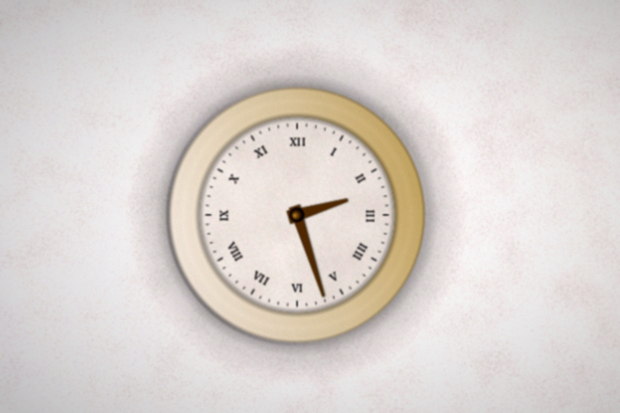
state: 2:27
